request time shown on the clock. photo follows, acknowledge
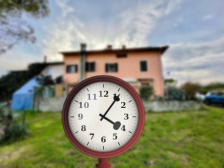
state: 4:06
